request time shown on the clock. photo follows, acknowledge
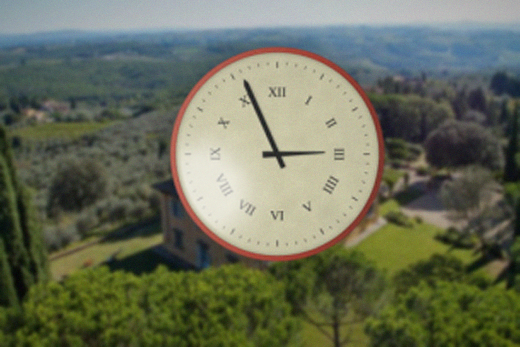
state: 2:56
